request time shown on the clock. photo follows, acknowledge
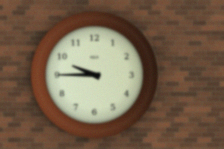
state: 9:45
